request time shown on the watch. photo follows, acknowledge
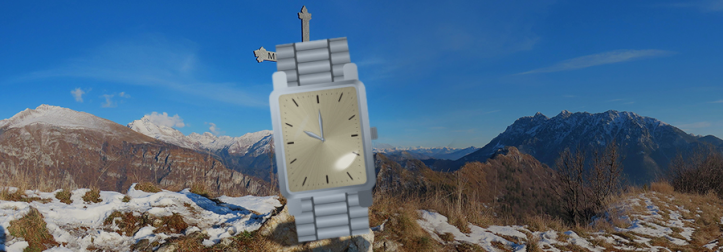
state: 10:00
